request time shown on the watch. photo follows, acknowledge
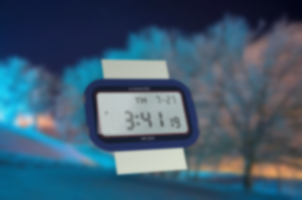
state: 3:41:19
